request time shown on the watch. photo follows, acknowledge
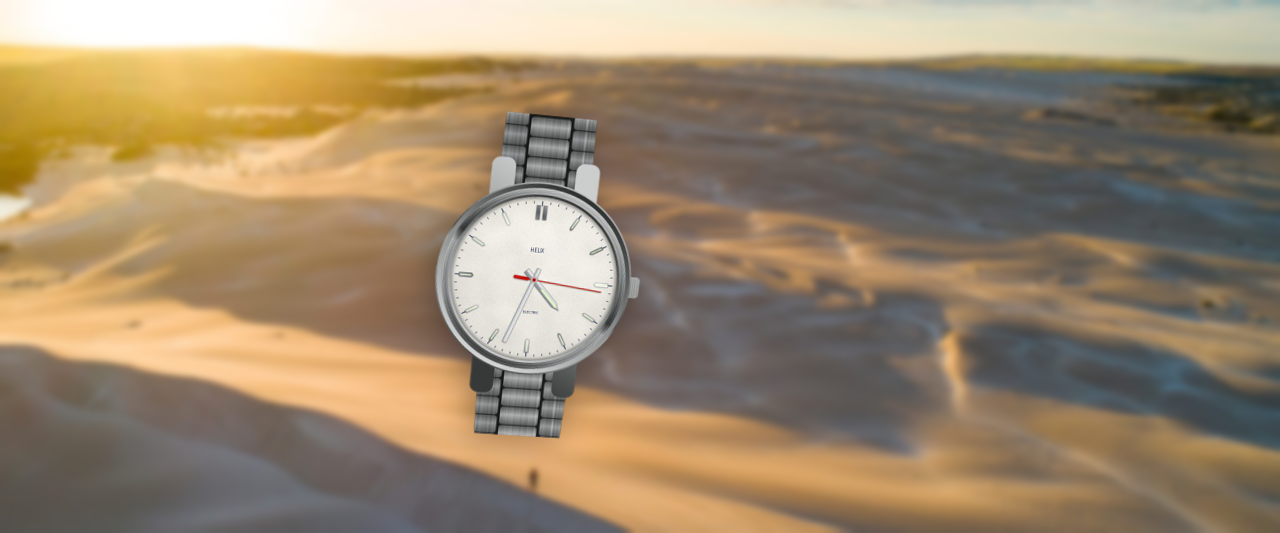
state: 4:33:16
